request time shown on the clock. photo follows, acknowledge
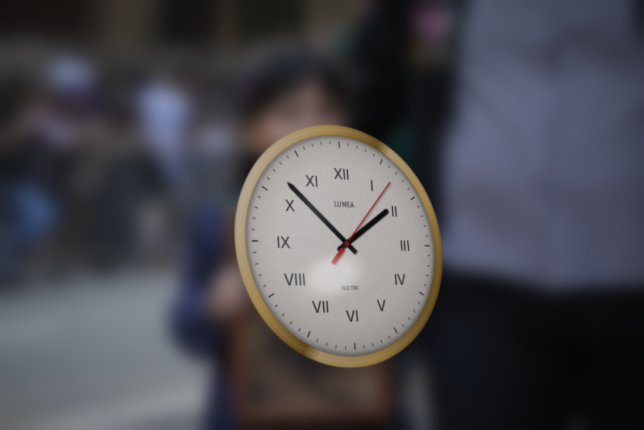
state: 1:52:07
